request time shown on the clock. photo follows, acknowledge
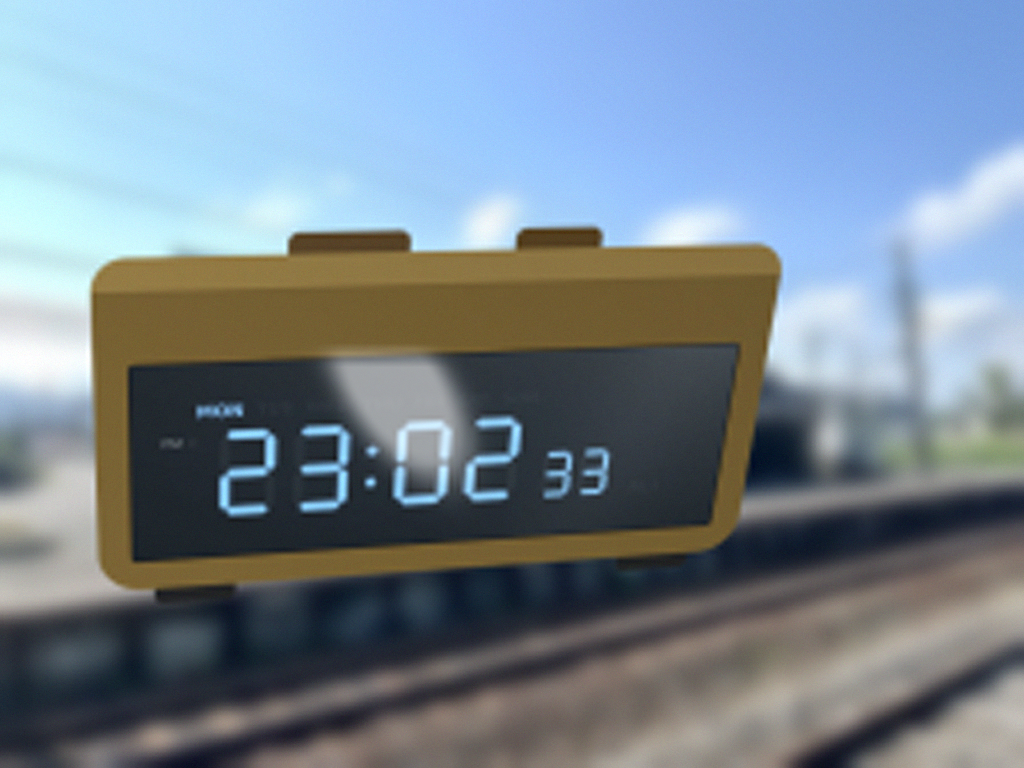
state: 23:02:33
